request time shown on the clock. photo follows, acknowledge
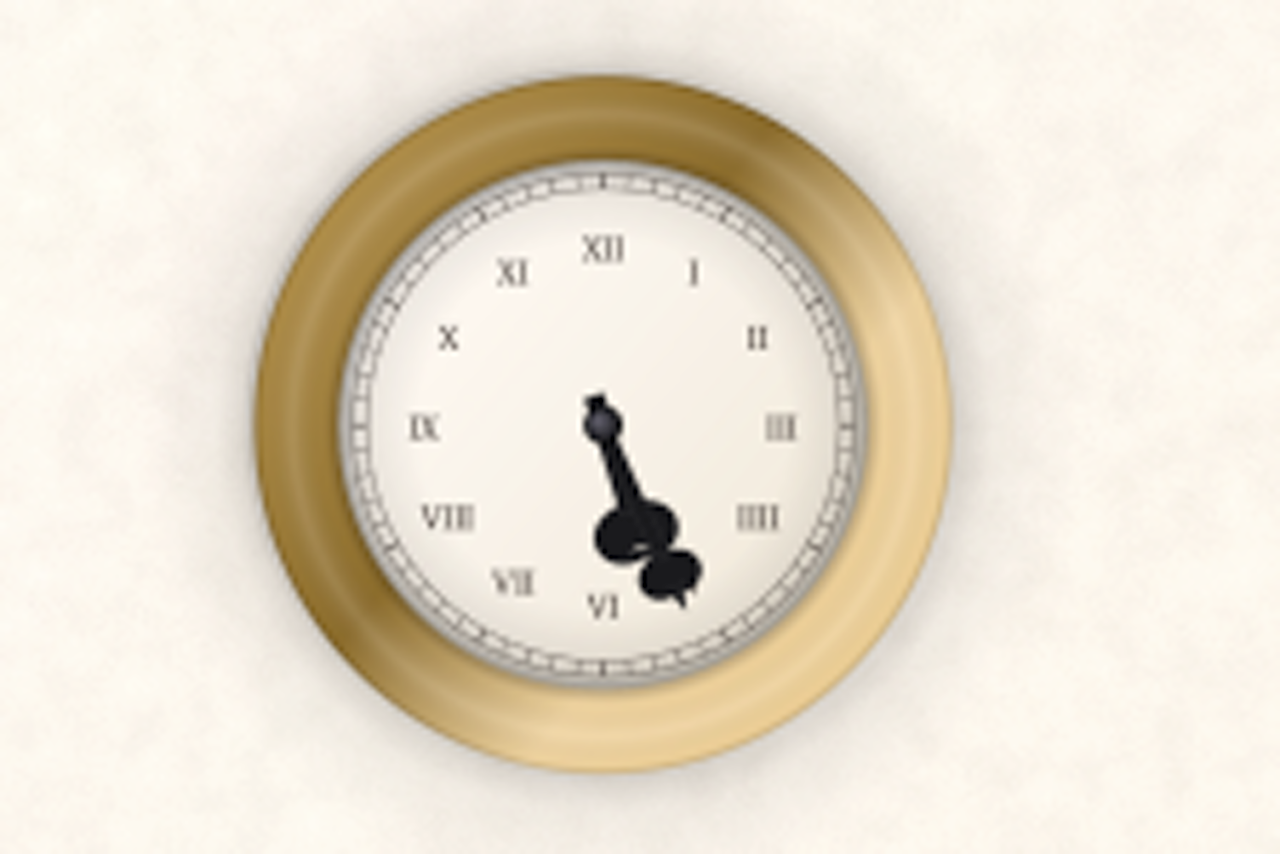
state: 5:26
